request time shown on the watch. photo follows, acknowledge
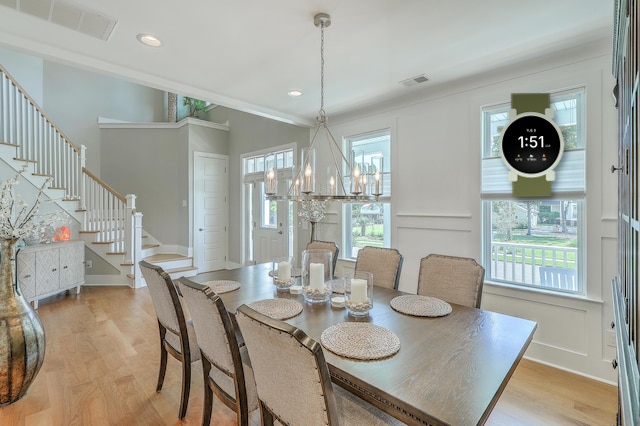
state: 1:51
